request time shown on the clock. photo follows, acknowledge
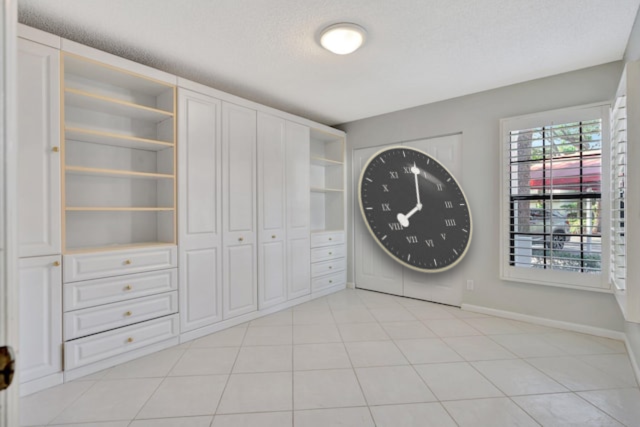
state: 8:02
